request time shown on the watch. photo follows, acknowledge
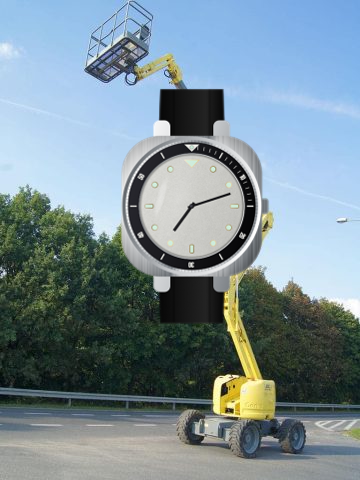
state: 7:12
